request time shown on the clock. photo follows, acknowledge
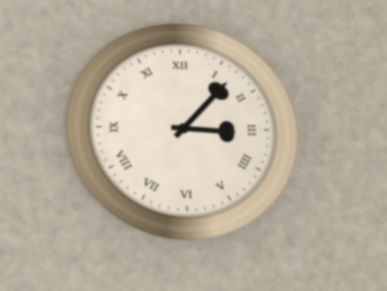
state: 3:07
